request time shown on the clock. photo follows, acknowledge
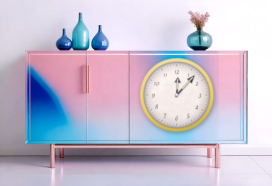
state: 12:07
